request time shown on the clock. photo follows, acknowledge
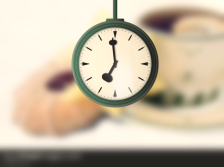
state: 6:59
